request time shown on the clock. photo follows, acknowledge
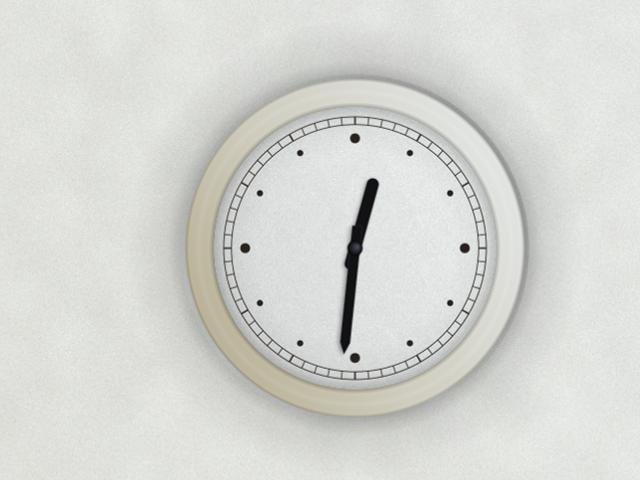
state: 12:31
